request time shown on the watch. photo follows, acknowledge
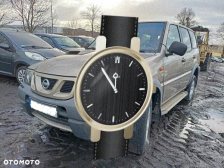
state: 11:54
